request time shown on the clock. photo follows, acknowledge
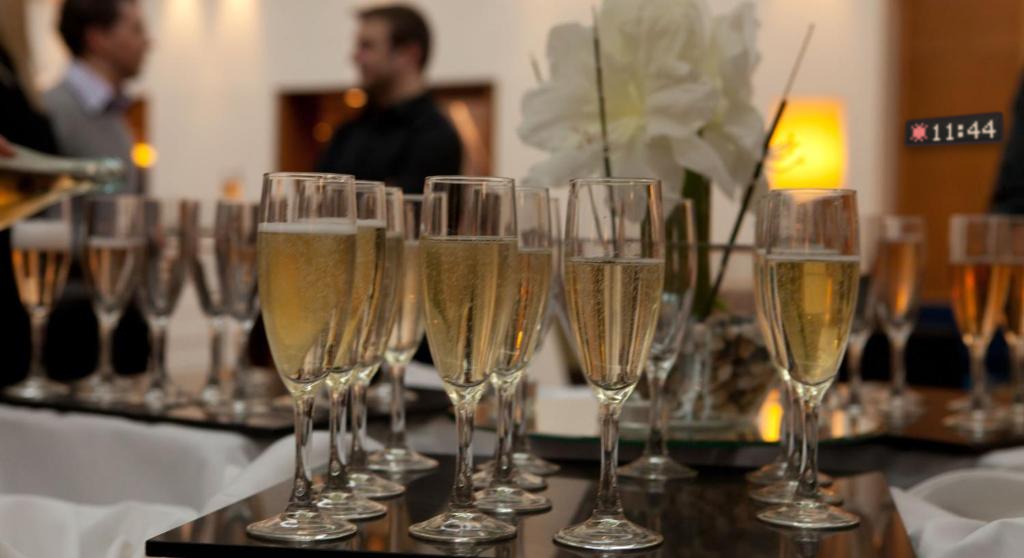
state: 11:44
